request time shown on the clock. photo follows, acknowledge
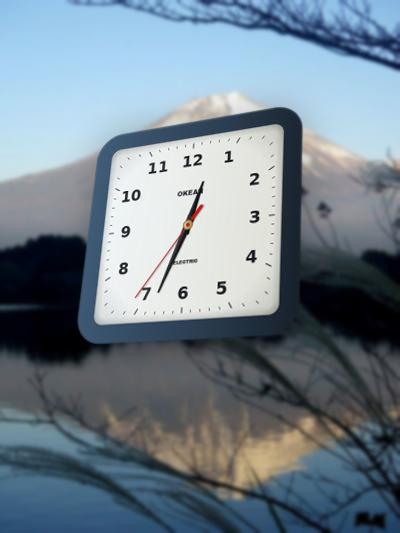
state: 12:33:36
